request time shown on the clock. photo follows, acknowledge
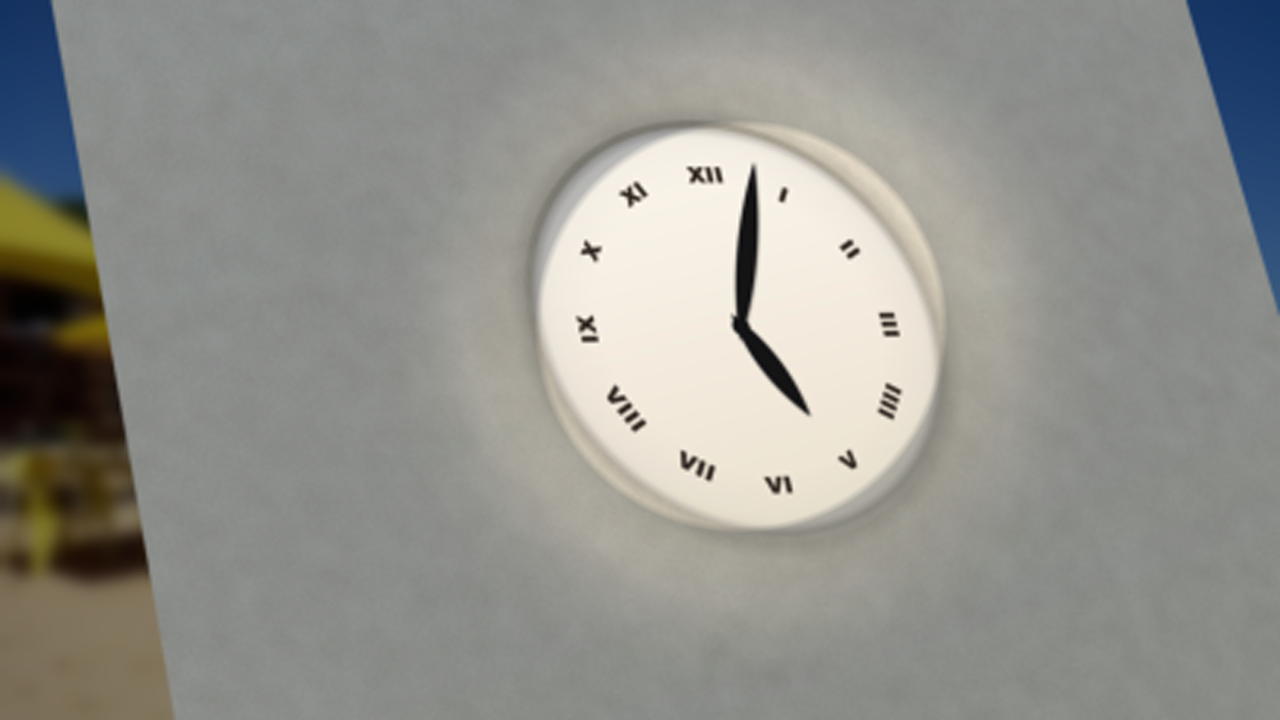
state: 5:03
